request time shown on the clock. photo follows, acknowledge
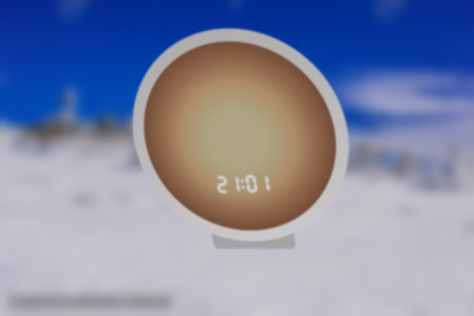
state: 21:01
